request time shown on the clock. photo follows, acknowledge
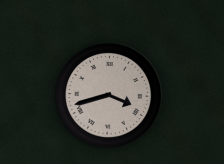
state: 3:42
